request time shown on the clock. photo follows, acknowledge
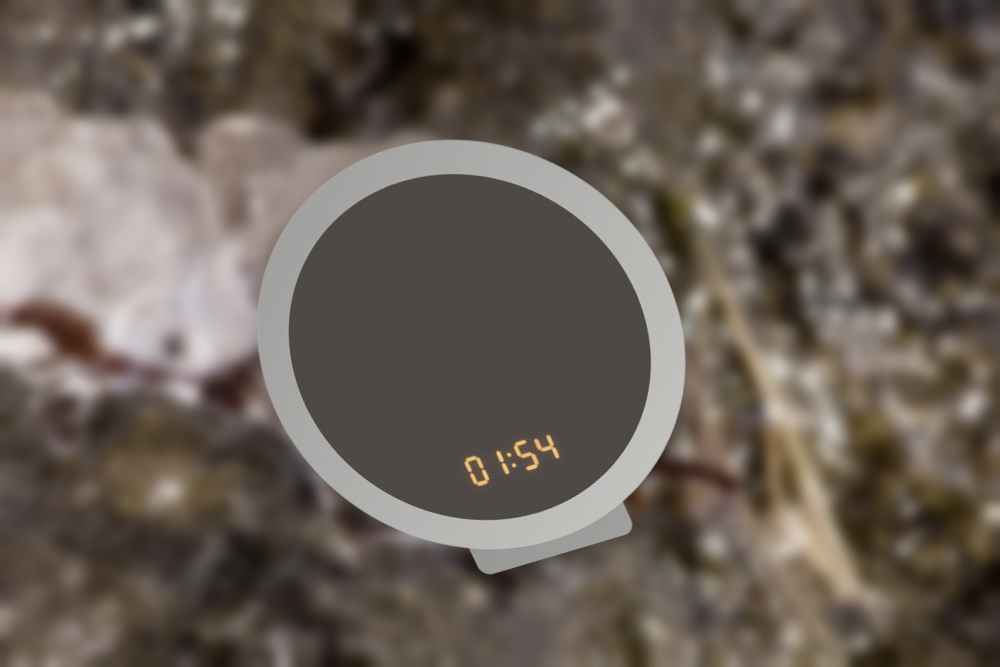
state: 1:54
